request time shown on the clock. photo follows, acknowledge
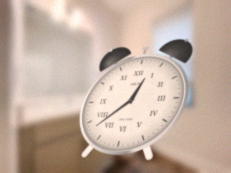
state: 12:38
